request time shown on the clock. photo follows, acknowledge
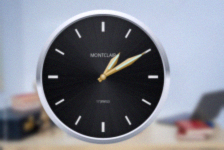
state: 1:10
